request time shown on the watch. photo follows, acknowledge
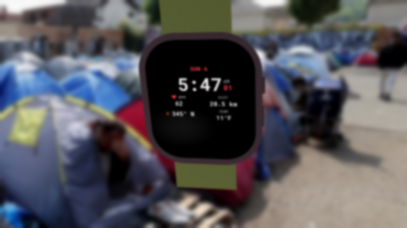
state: 5:47
